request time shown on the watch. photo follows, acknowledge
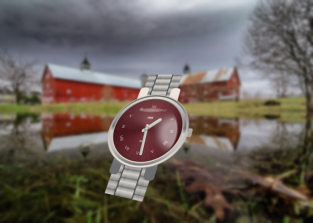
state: 1:29
